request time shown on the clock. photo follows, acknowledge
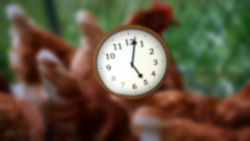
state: 5:02
